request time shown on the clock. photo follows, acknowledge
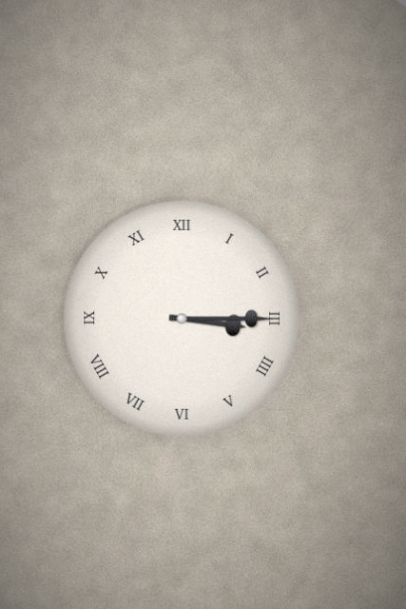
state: 3:15
